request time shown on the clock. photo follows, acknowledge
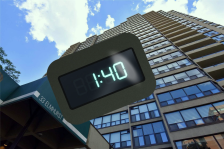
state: 1:40
